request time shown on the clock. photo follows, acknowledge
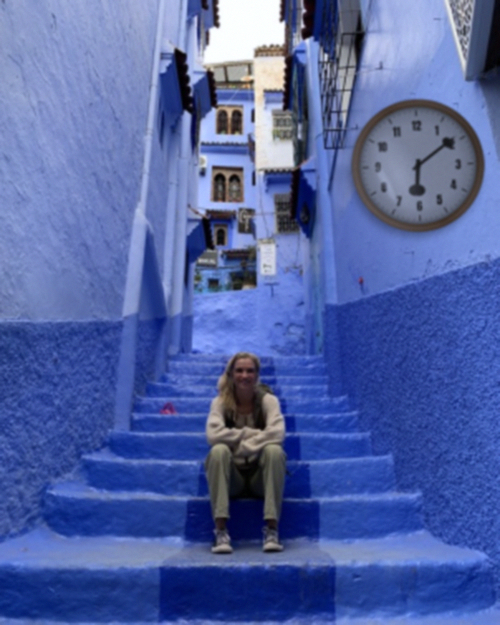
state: 6:09
